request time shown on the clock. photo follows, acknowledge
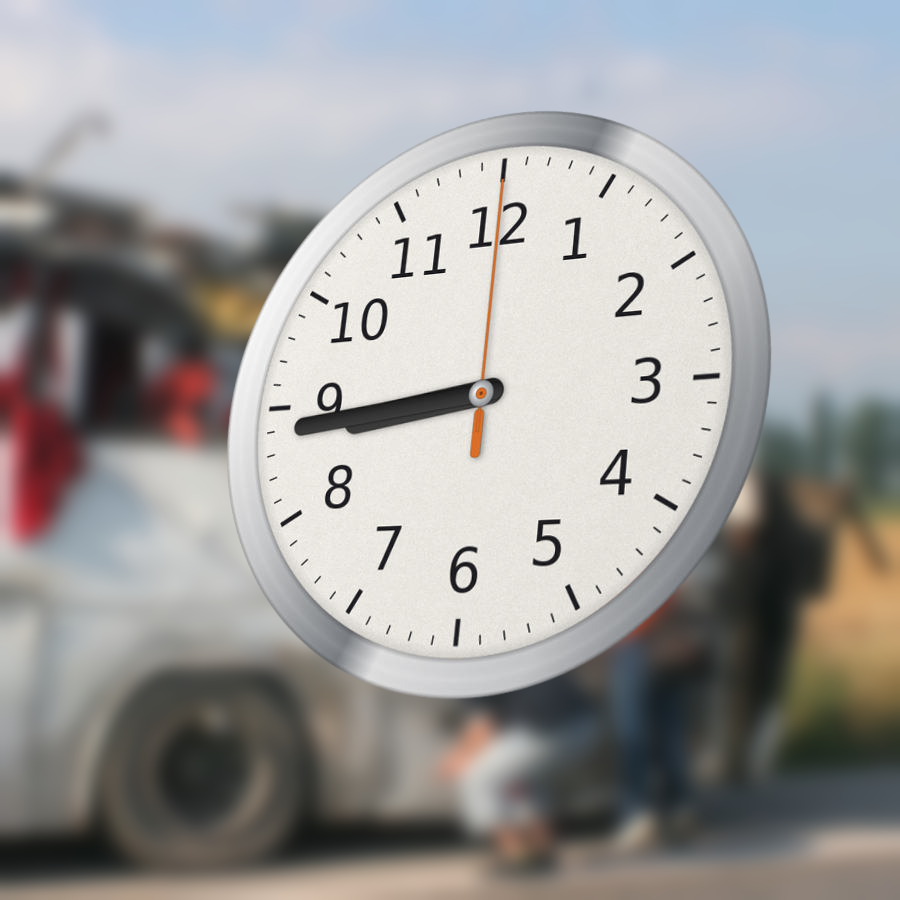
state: 8:44:00
